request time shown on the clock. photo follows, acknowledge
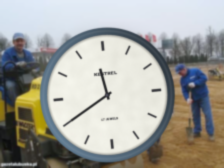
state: 11:40
